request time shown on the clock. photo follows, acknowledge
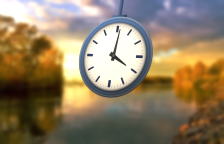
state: 4:01
